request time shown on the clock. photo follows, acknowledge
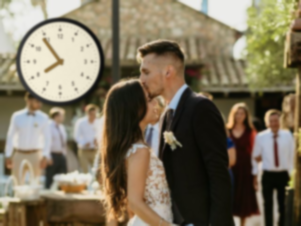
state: 7:54
